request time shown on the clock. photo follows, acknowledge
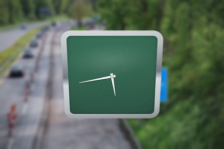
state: 5:43
